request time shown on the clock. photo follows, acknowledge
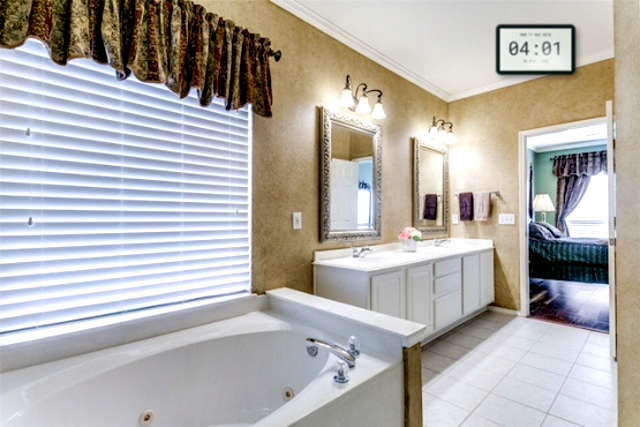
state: 4:01
